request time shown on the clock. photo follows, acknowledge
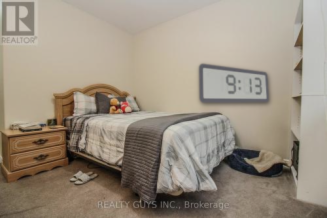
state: 9:13
